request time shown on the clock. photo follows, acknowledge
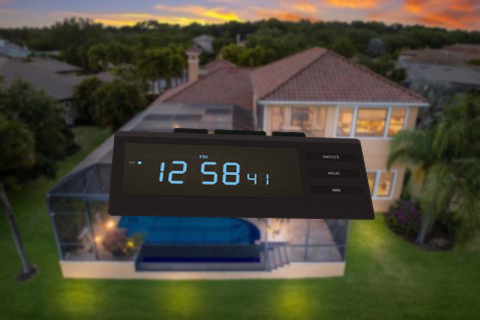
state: 12:58:41
